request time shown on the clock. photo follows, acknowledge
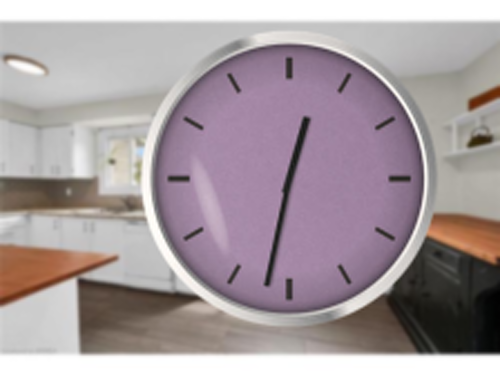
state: 12:32
